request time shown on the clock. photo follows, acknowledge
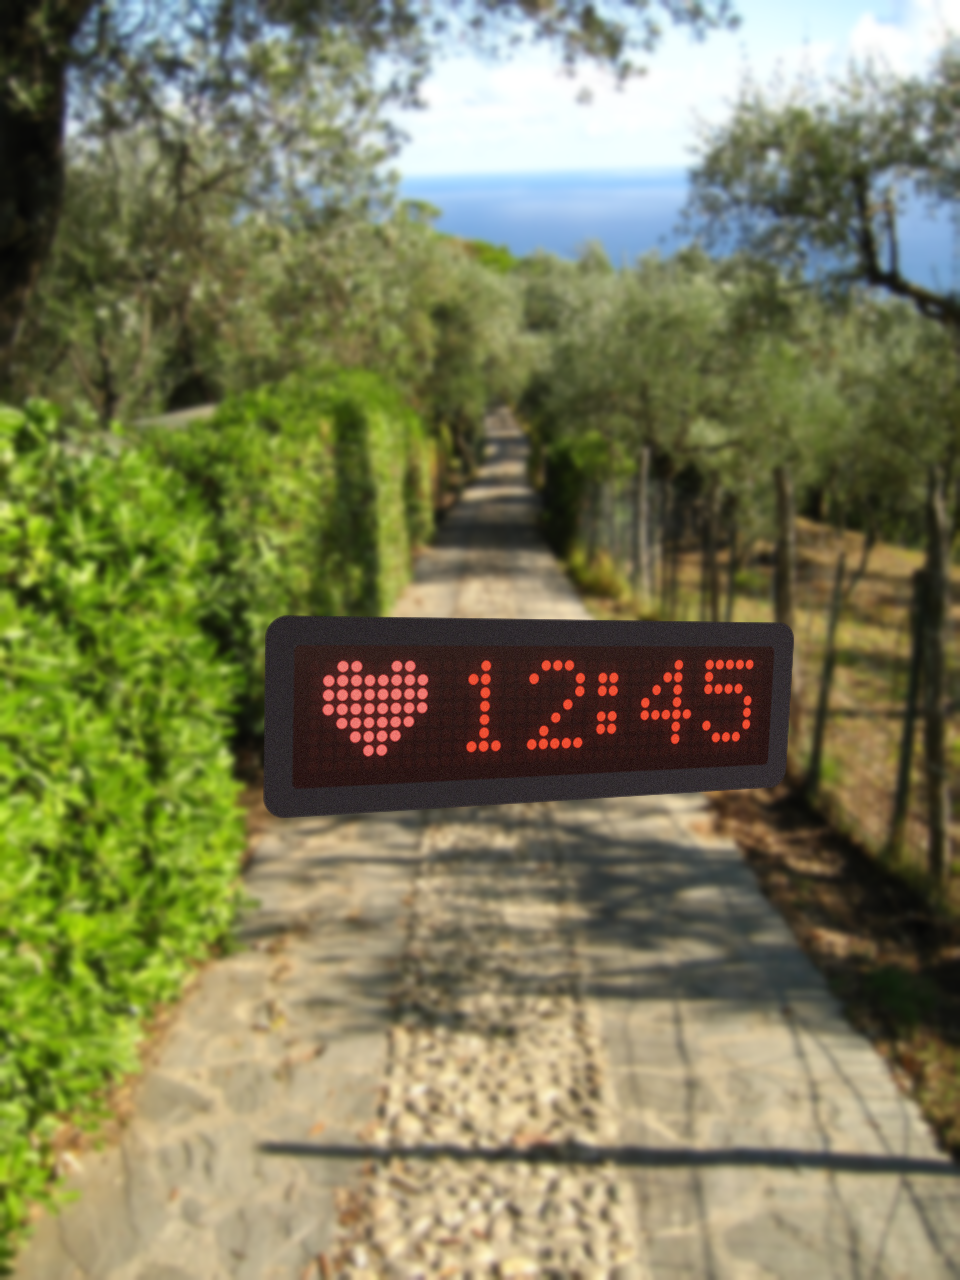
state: 12:45
